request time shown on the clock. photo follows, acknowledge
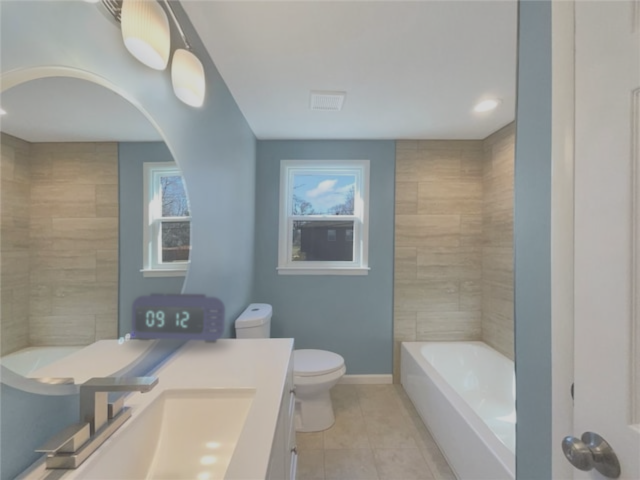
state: 9:12
